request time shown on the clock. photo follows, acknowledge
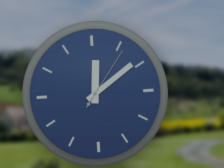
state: 12:09:06
